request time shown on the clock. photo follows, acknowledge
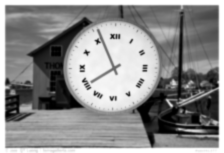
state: 7:56
